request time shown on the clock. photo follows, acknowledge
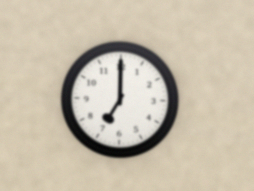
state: 7:00
